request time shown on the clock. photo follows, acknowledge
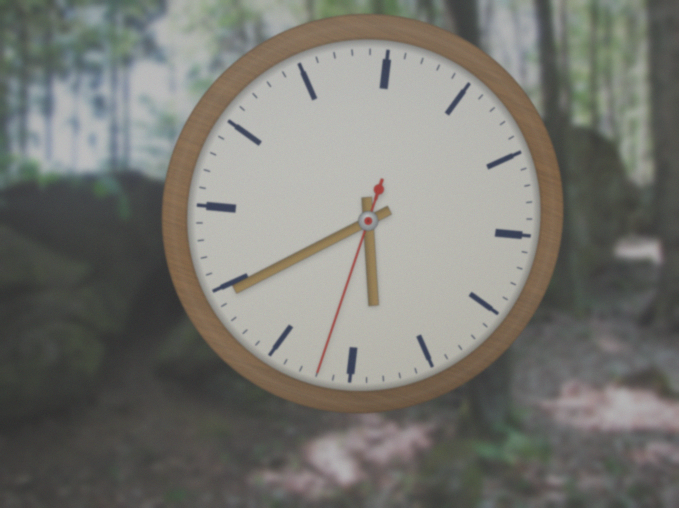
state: 5:39:32
